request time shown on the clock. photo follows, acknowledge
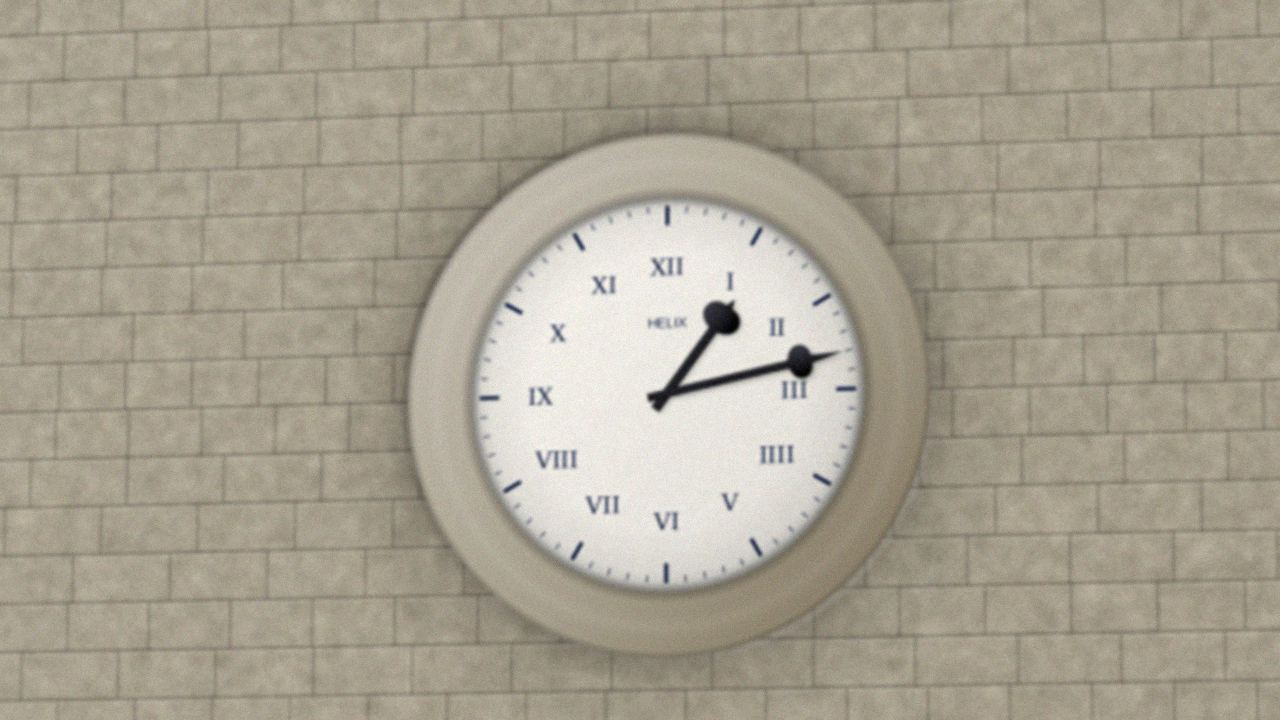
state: 1:13
